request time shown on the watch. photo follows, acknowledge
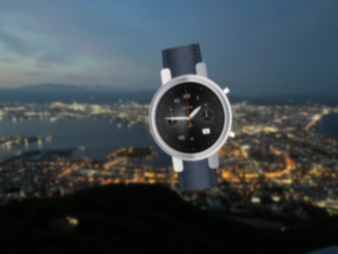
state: 1:46
